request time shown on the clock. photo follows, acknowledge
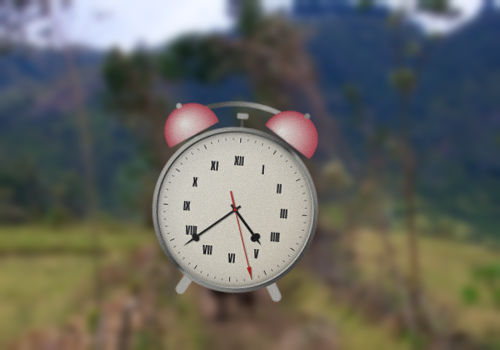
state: 4:38:27
